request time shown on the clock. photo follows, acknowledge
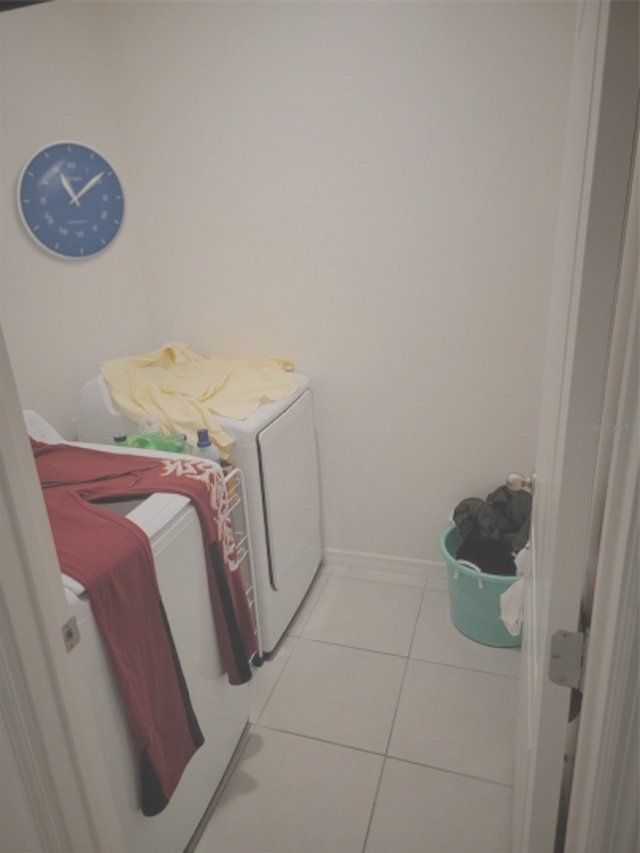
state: 11:09
